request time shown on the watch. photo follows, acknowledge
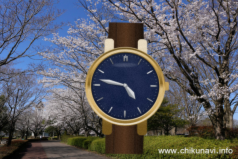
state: 4:47
